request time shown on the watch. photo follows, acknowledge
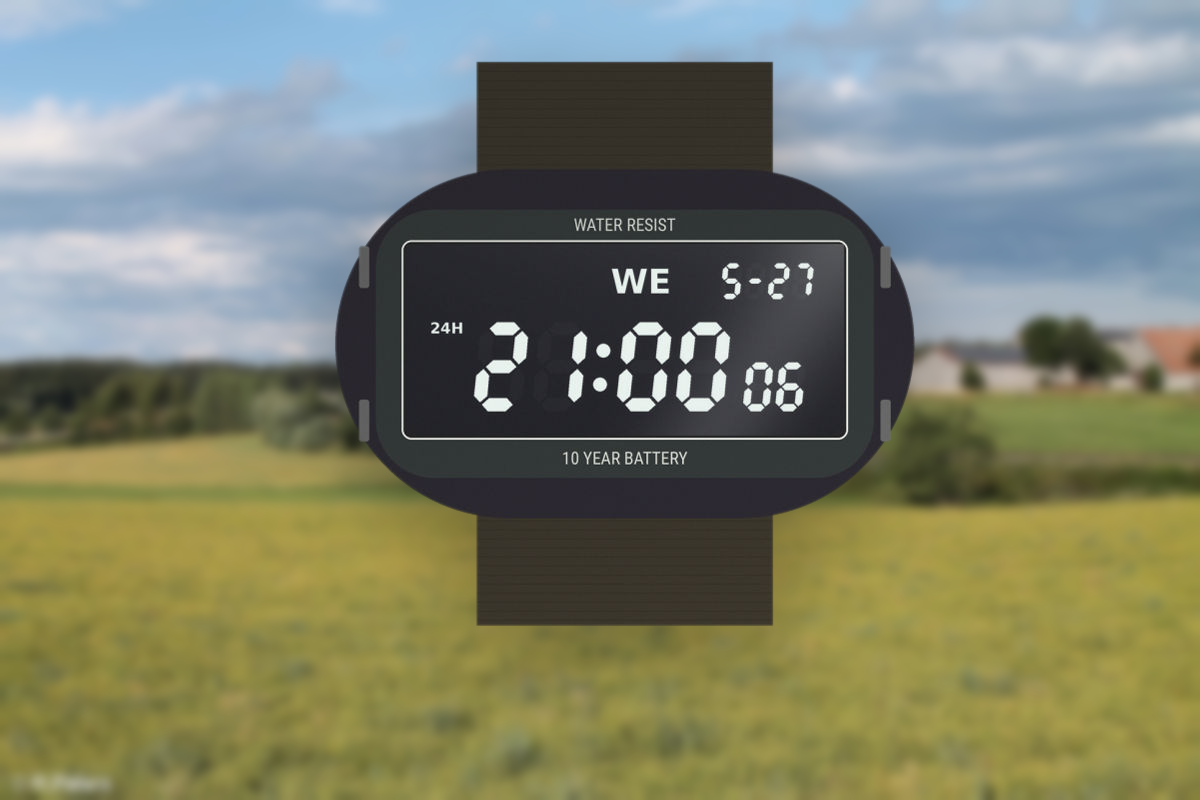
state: 21:00:06
